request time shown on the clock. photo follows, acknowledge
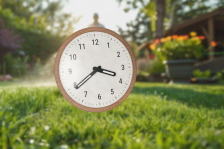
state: 3:39
